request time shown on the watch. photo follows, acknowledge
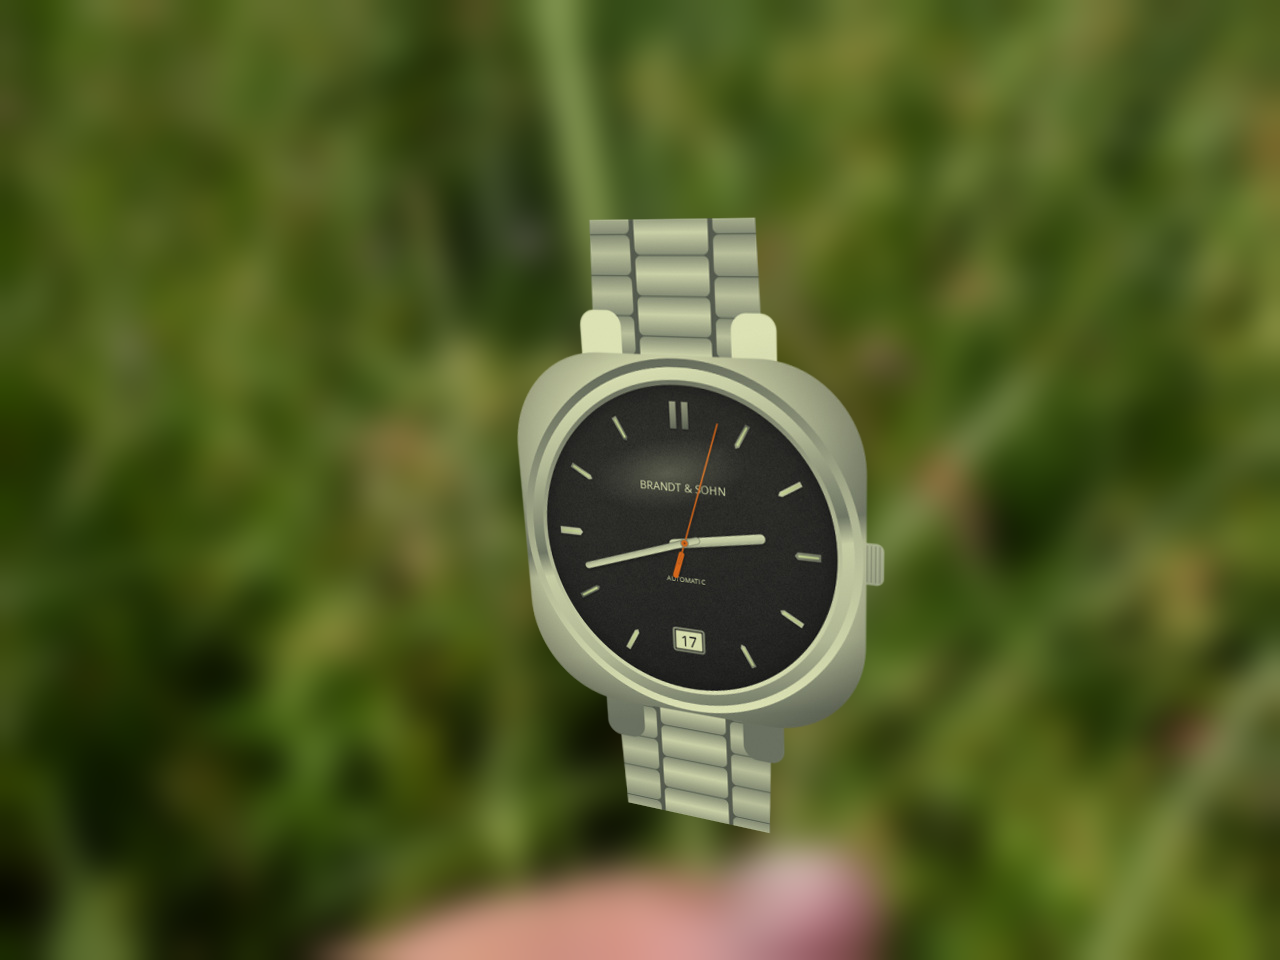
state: 2:42:03
